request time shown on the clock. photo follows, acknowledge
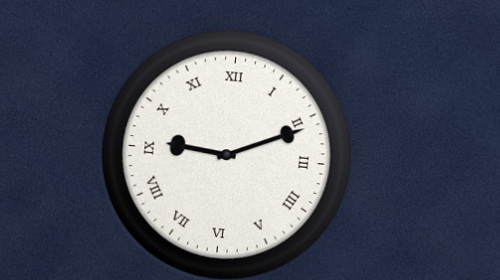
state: 9:11
